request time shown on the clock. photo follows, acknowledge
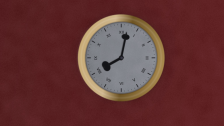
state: 8:02
